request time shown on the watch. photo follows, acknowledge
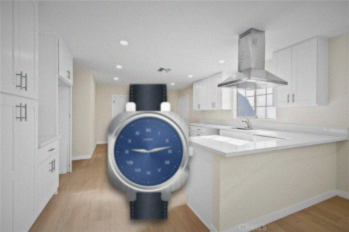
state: 9:13
